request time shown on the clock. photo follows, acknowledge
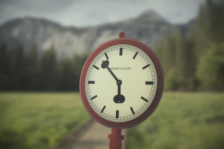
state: 5:53
